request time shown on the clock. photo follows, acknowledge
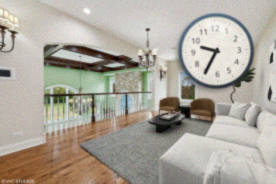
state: 9:35
